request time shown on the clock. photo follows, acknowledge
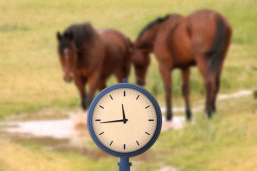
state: 11:44
